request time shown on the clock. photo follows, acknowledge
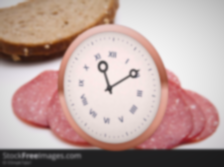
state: 11:09
